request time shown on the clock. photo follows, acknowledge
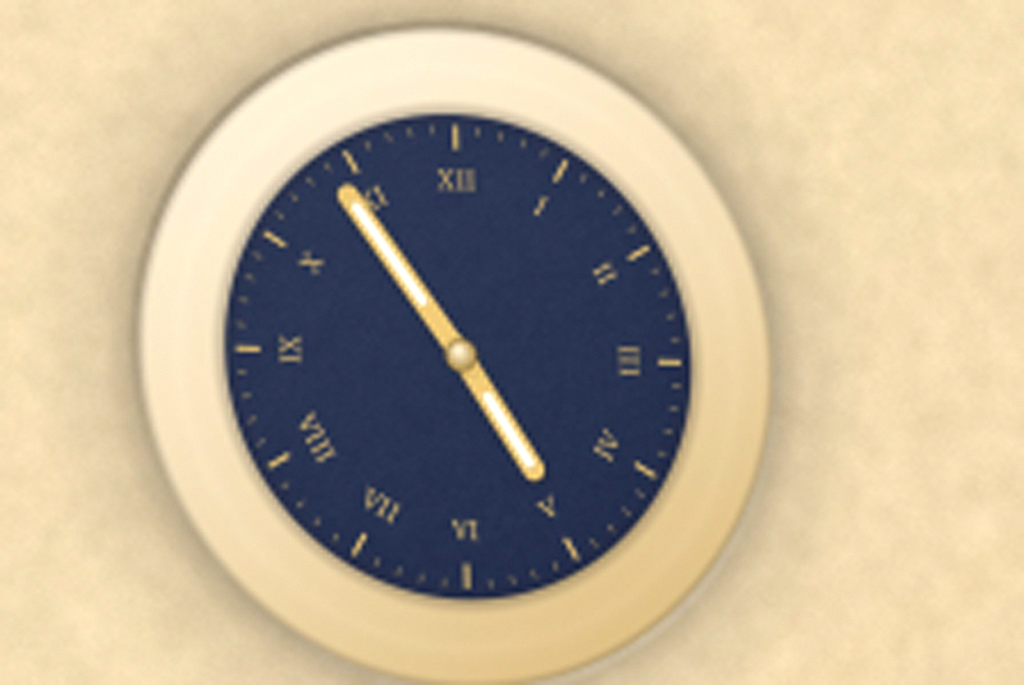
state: 4:54
